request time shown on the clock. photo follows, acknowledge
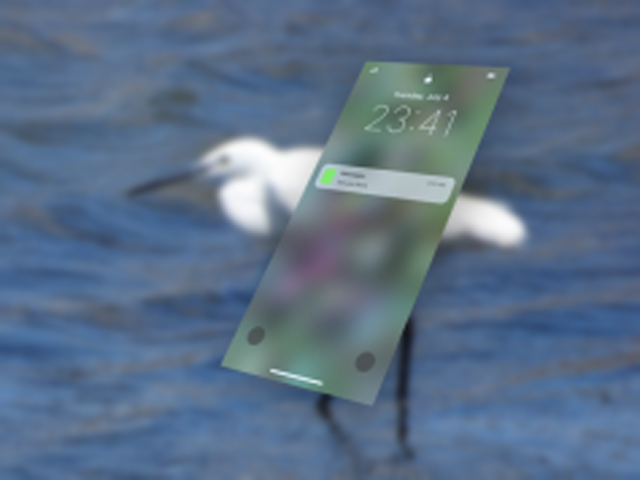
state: 23:41
